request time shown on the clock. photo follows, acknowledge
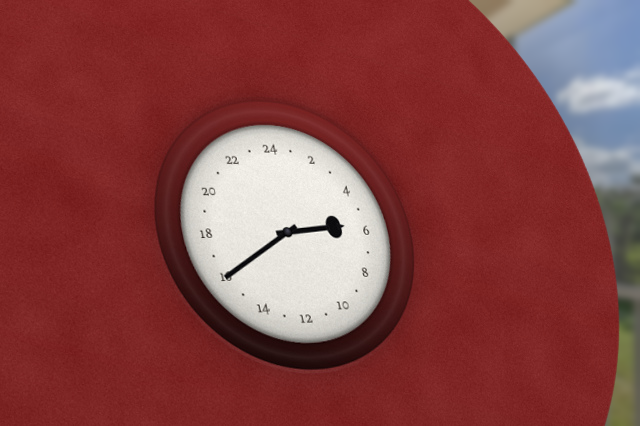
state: 5:40
